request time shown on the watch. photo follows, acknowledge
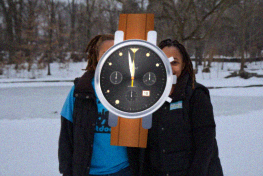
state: 11:58
